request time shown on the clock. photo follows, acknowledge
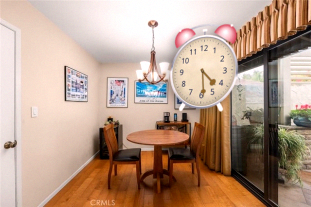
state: 4:29
